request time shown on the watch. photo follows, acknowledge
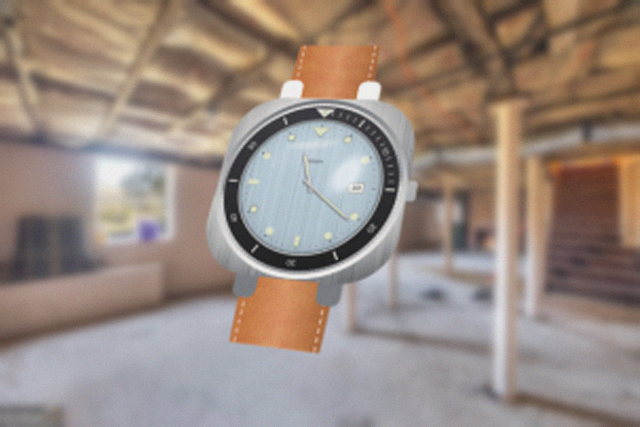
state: 11:21
